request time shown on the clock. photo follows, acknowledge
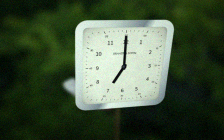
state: 7:00
